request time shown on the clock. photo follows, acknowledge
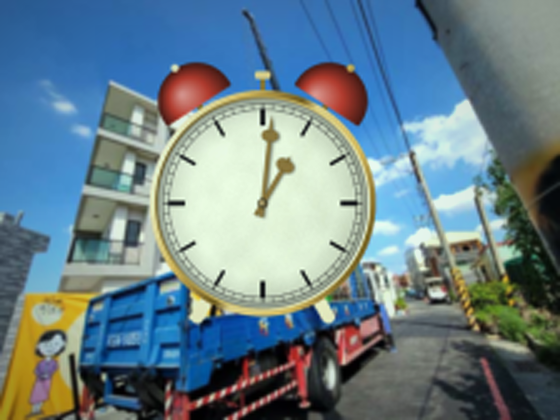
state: 1:01
